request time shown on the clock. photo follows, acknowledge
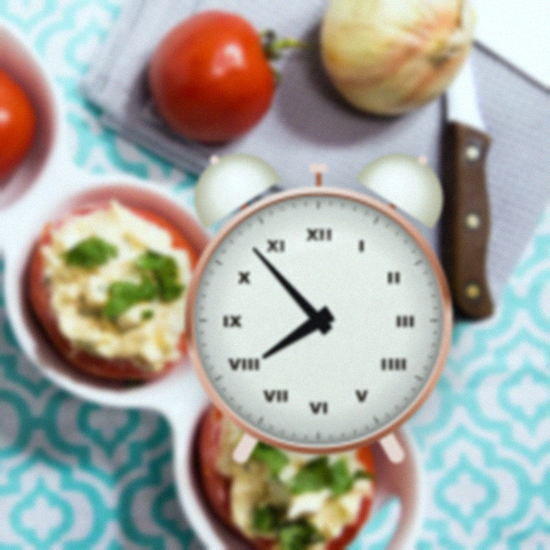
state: 7:53
